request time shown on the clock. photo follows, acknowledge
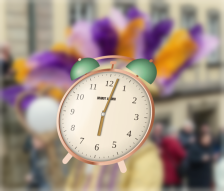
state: 6:02
